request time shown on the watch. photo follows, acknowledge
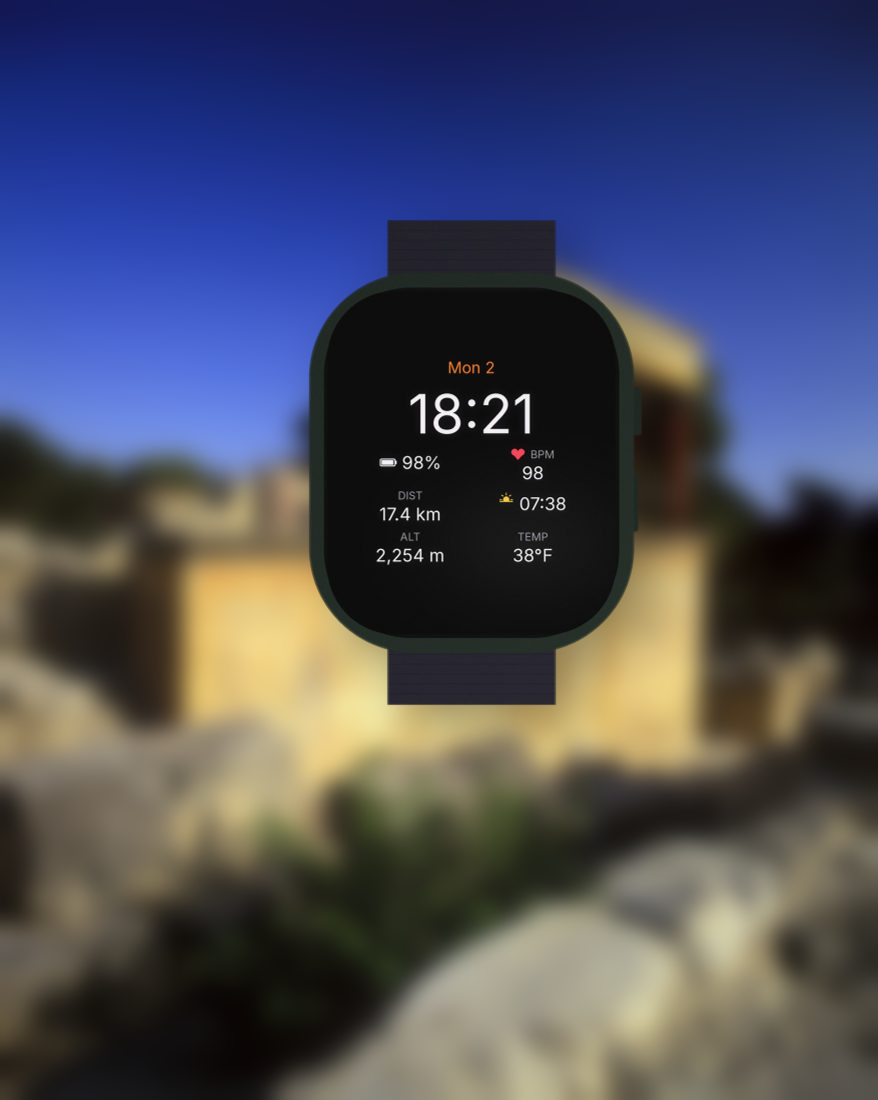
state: 18:21
